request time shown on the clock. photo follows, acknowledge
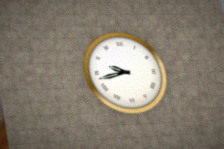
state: 9:43
